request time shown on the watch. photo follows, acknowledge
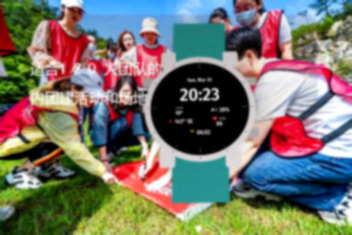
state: 20:23
